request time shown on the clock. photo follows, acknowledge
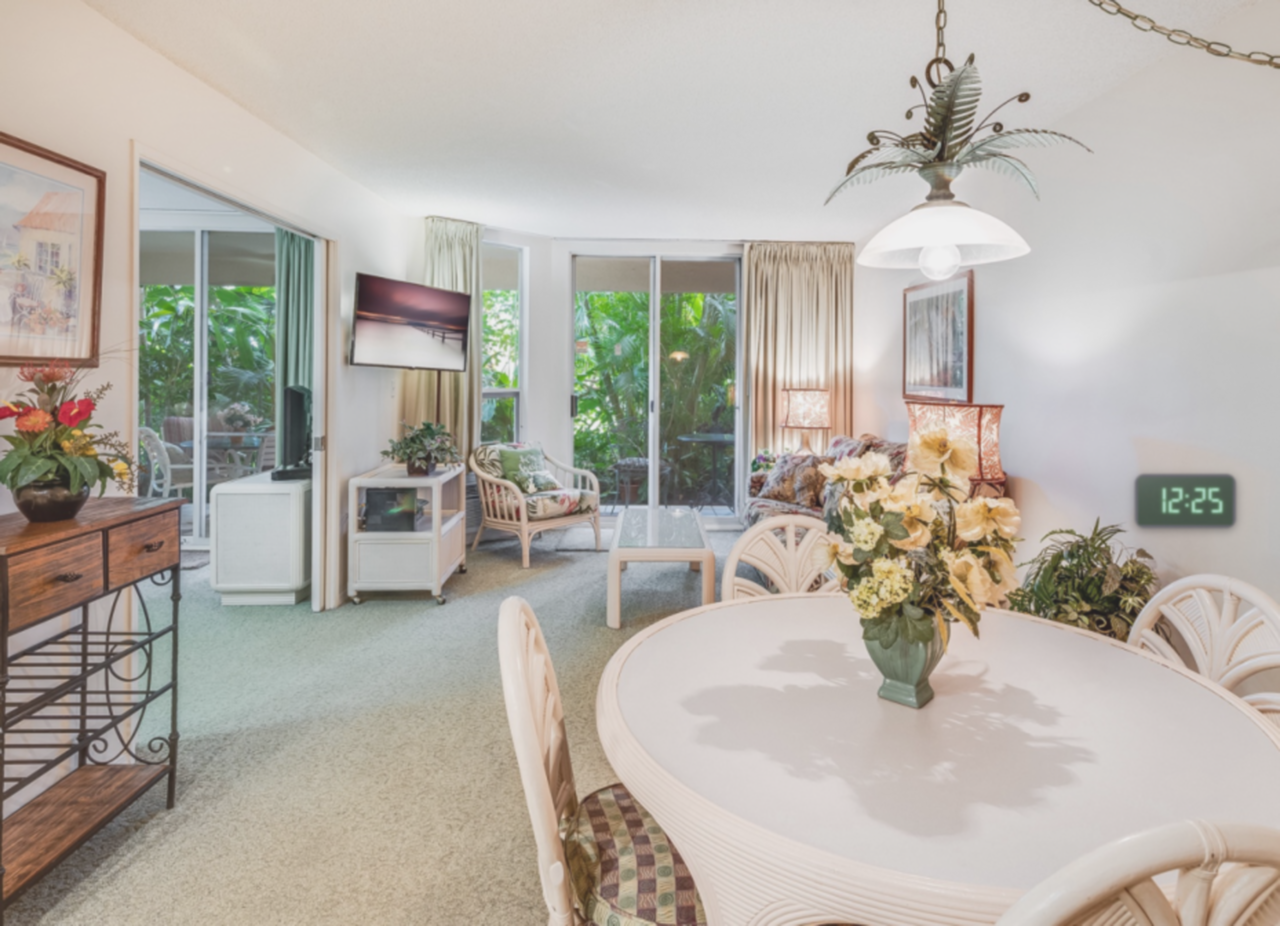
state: 12:25
